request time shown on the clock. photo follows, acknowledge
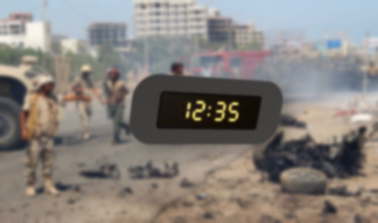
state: 12:35
